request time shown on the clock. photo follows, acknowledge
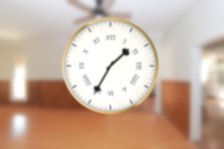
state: 1:35
